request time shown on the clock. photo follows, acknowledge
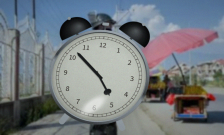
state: 4:52
